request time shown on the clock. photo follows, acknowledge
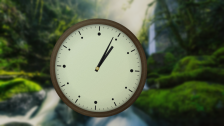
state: 1:04
